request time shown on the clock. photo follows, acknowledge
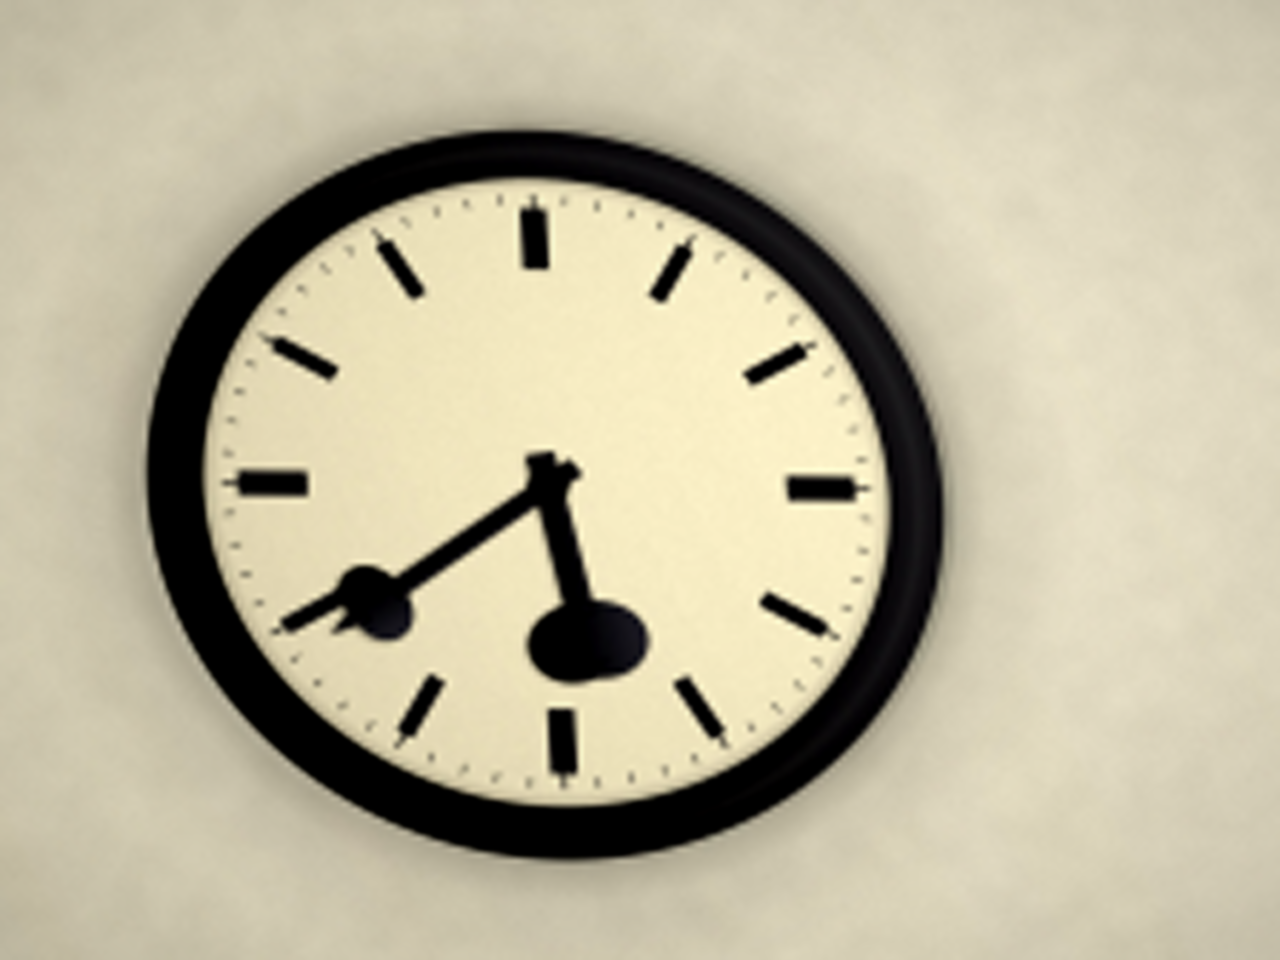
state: 5:39
